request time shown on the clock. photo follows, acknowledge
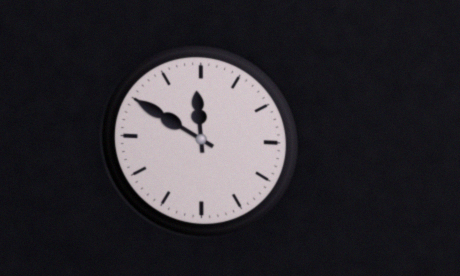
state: 11:50
